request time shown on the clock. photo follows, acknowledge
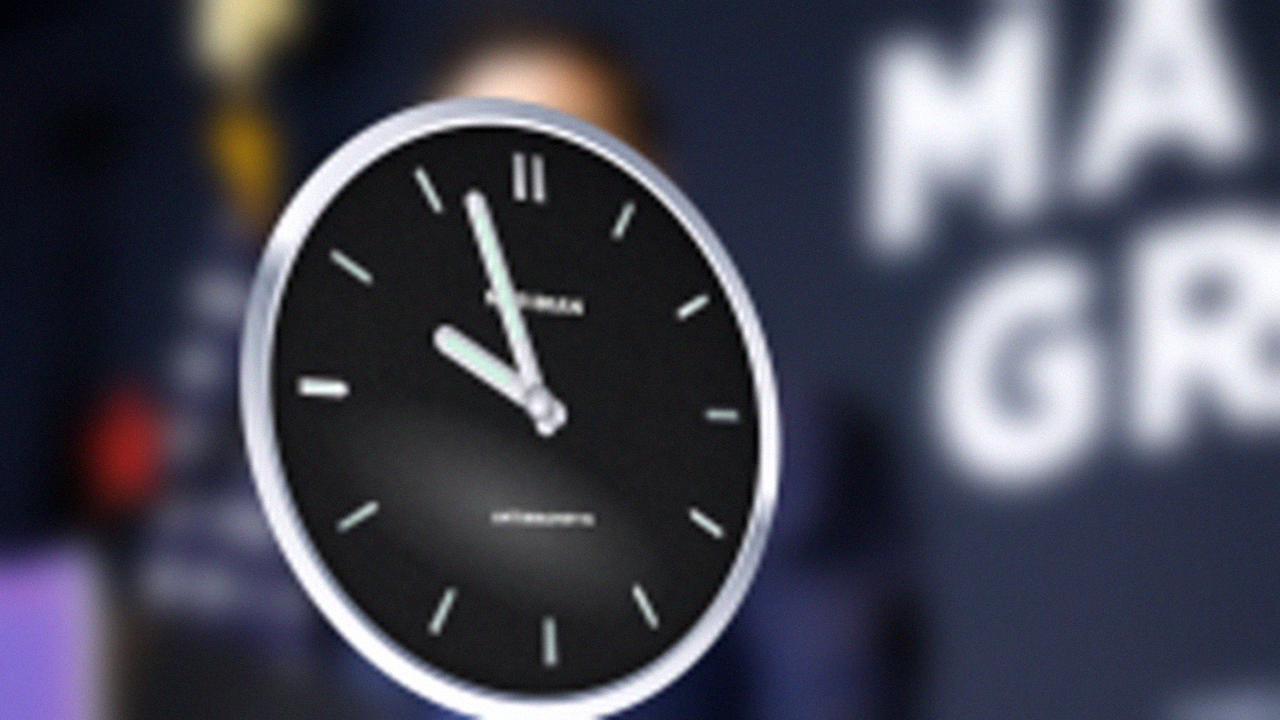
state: 9:57
